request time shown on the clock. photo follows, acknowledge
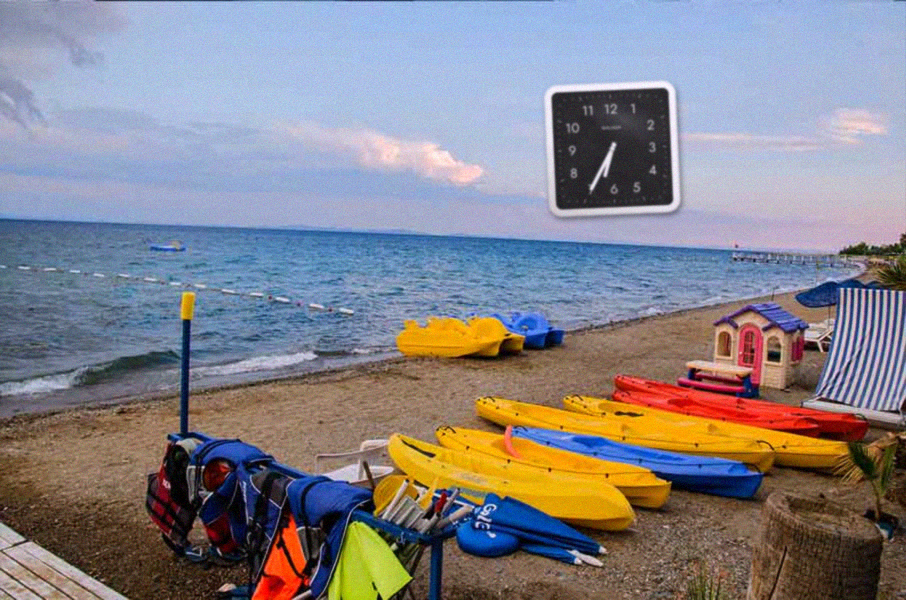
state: 6:35
